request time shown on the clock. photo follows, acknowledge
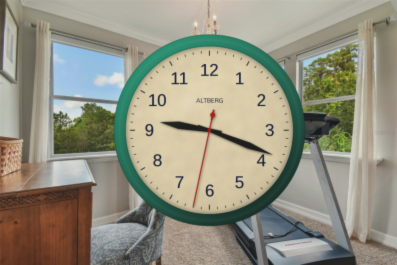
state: 9:18:32
